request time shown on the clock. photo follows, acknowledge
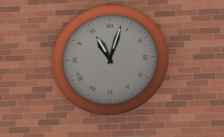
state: 11:03
